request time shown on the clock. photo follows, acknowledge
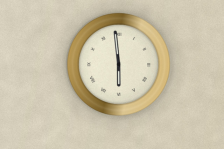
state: 5:59
